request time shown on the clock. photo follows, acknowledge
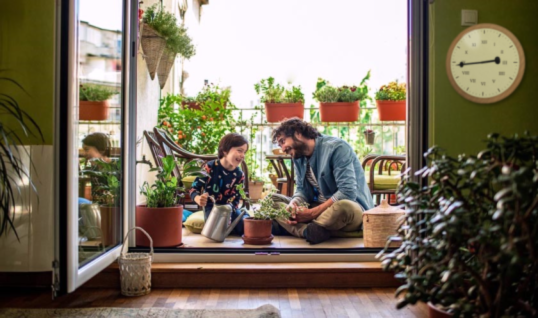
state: 2:44
